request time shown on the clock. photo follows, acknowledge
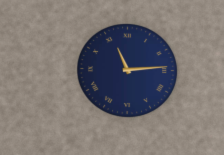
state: 11:14
